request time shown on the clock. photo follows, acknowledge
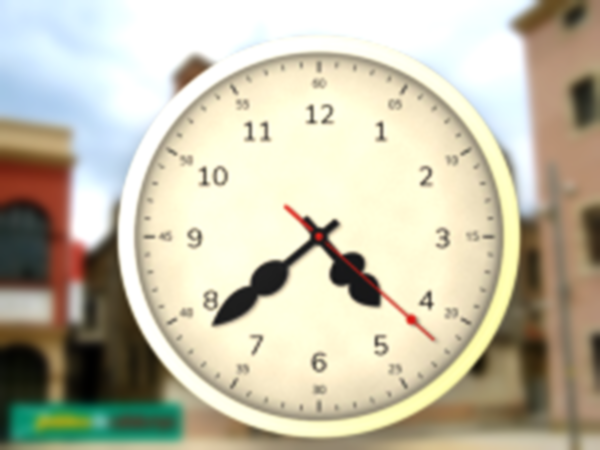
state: 4:38:22
